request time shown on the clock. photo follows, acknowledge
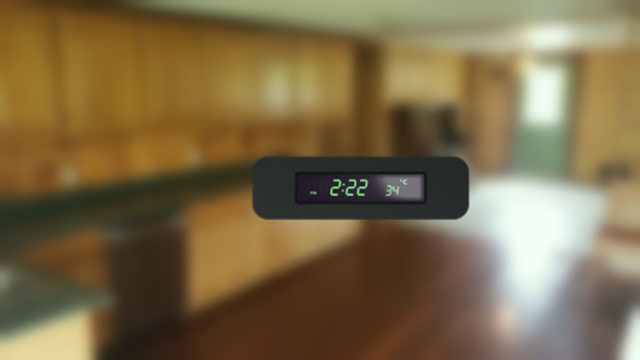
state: 2:22
